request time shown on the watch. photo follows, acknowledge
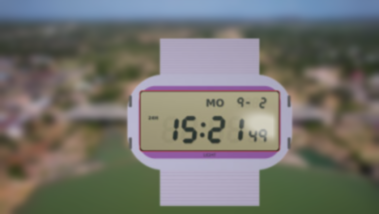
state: 15:21:49
